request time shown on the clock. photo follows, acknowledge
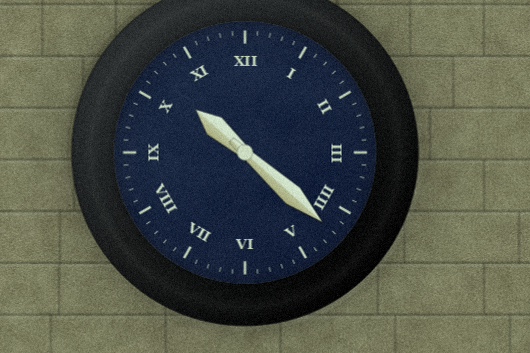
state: 10:22
